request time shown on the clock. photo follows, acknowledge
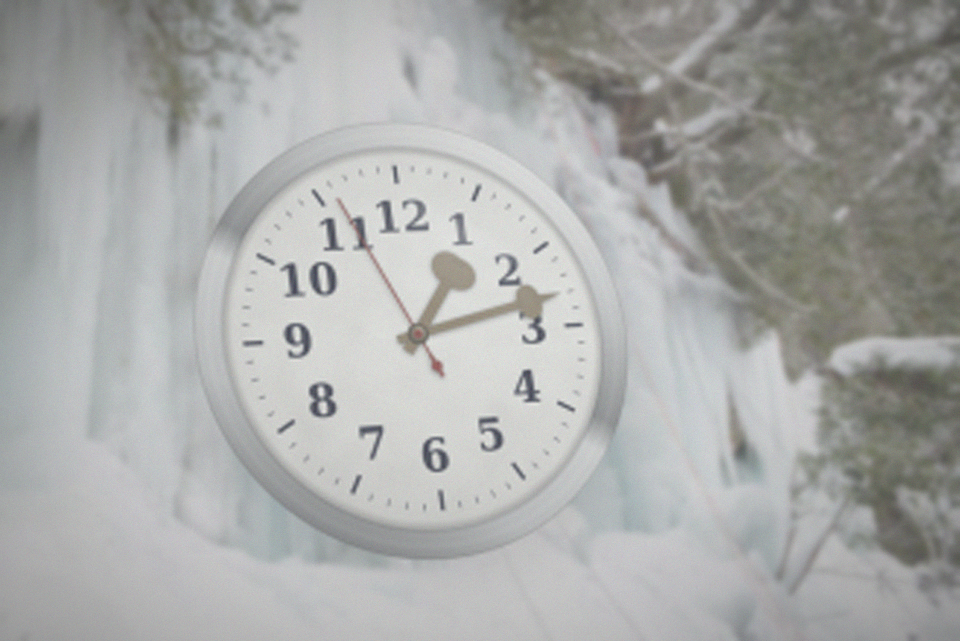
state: 1:12:56
